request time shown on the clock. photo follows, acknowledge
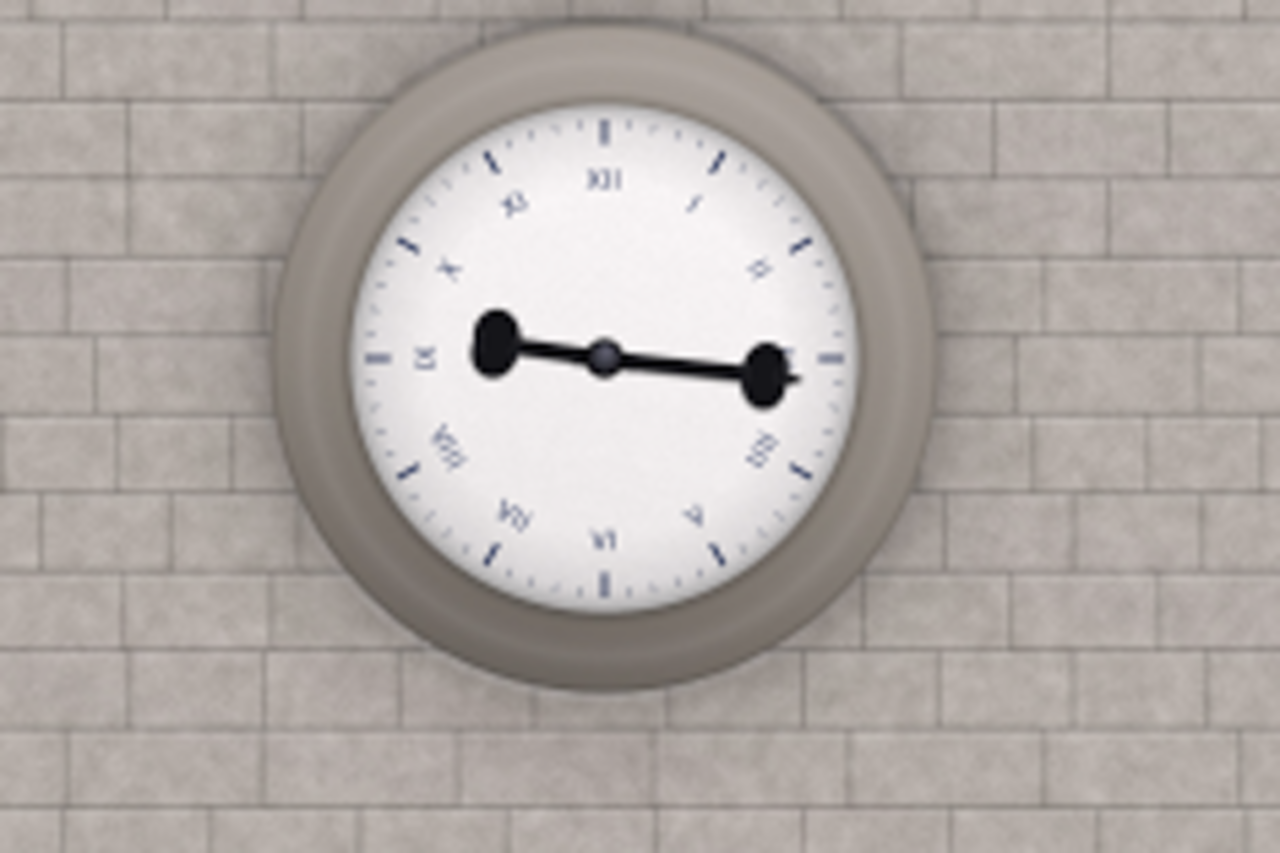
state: 9:16
